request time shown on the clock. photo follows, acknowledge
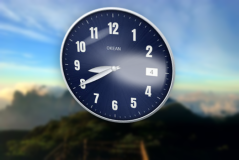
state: 8:40
